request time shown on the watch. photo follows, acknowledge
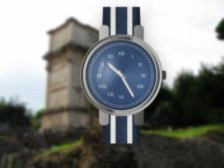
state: 10:25
